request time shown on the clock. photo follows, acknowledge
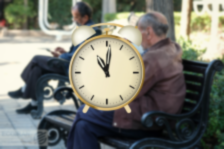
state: 11:01
